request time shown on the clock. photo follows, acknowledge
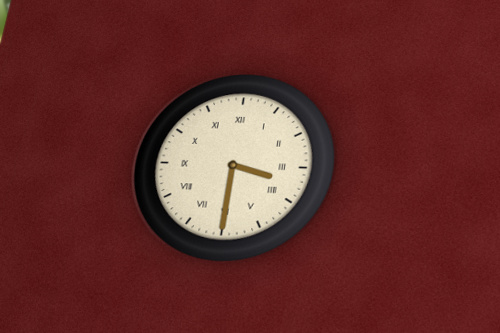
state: 3:30
